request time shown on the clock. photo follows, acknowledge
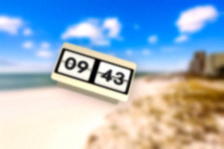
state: 9:43
